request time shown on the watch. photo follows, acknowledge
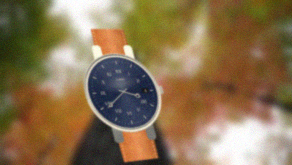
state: 3:39
